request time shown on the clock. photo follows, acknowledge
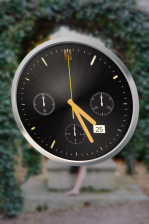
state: 4:26
